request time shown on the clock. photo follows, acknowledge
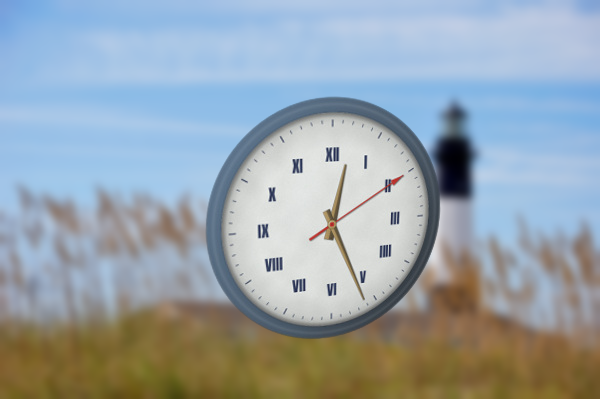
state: 12:26:10
